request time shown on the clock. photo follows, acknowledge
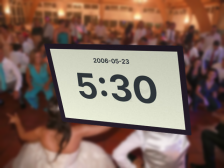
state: 5:30
